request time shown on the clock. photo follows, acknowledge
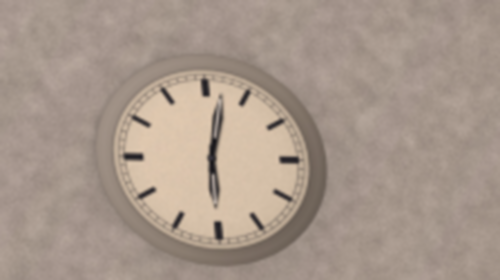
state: 6:02
